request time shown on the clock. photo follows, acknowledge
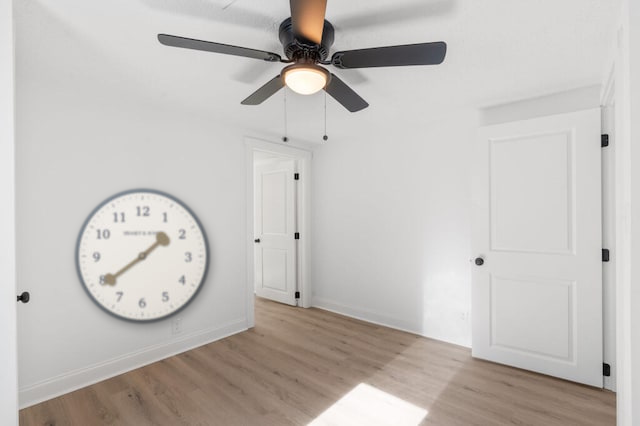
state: 1:39
